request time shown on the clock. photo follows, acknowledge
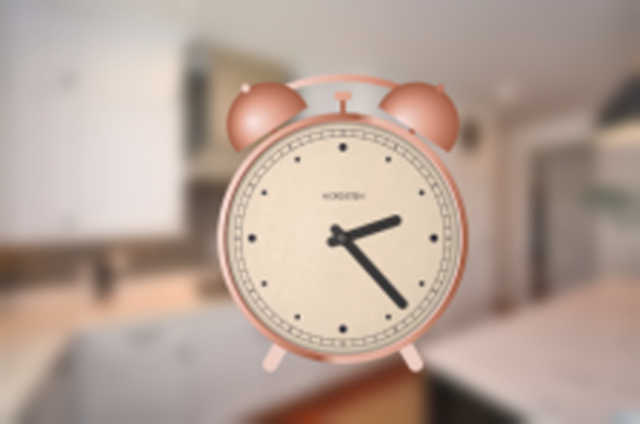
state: 2:23
